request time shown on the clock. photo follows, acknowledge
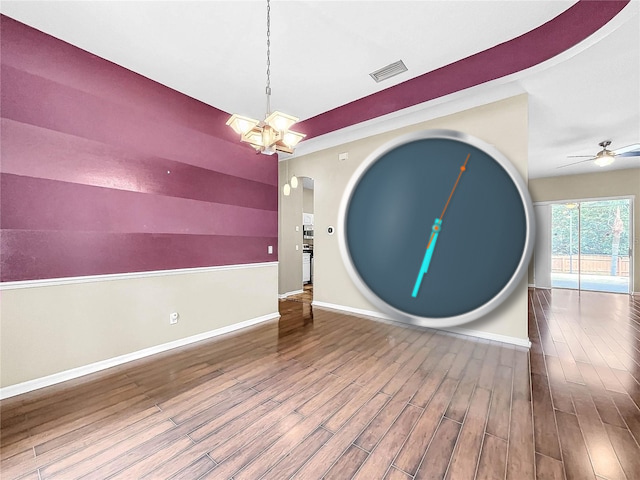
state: 6:33:04
